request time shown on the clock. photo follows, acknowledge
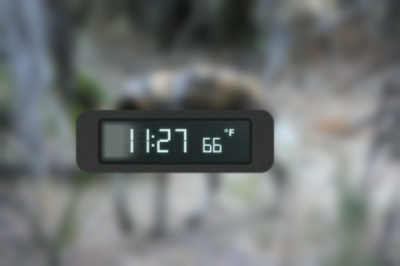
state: 11:27
